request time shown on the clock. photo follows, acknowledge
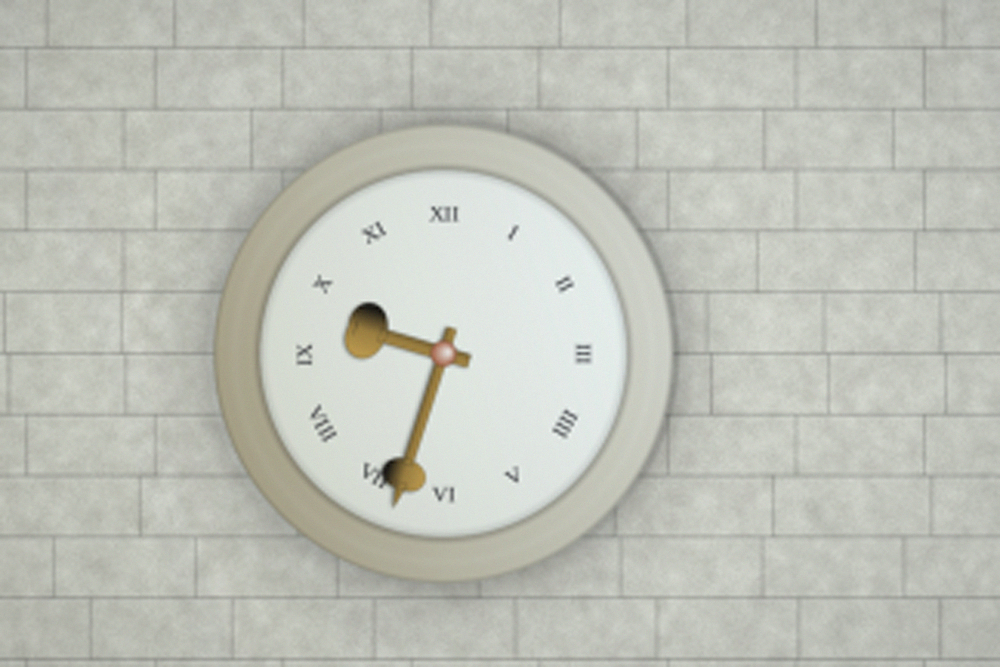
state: 9:33
